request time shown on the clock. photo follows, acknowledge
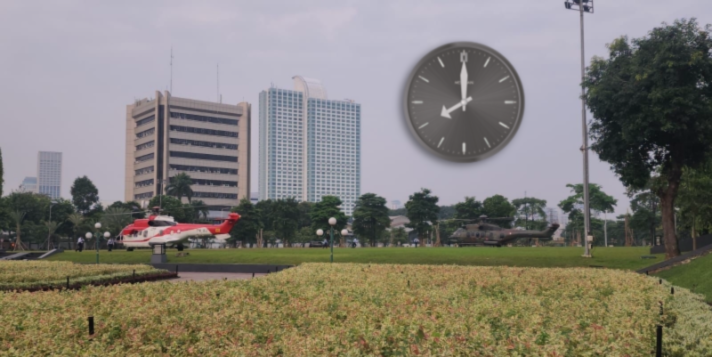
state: 8:00
